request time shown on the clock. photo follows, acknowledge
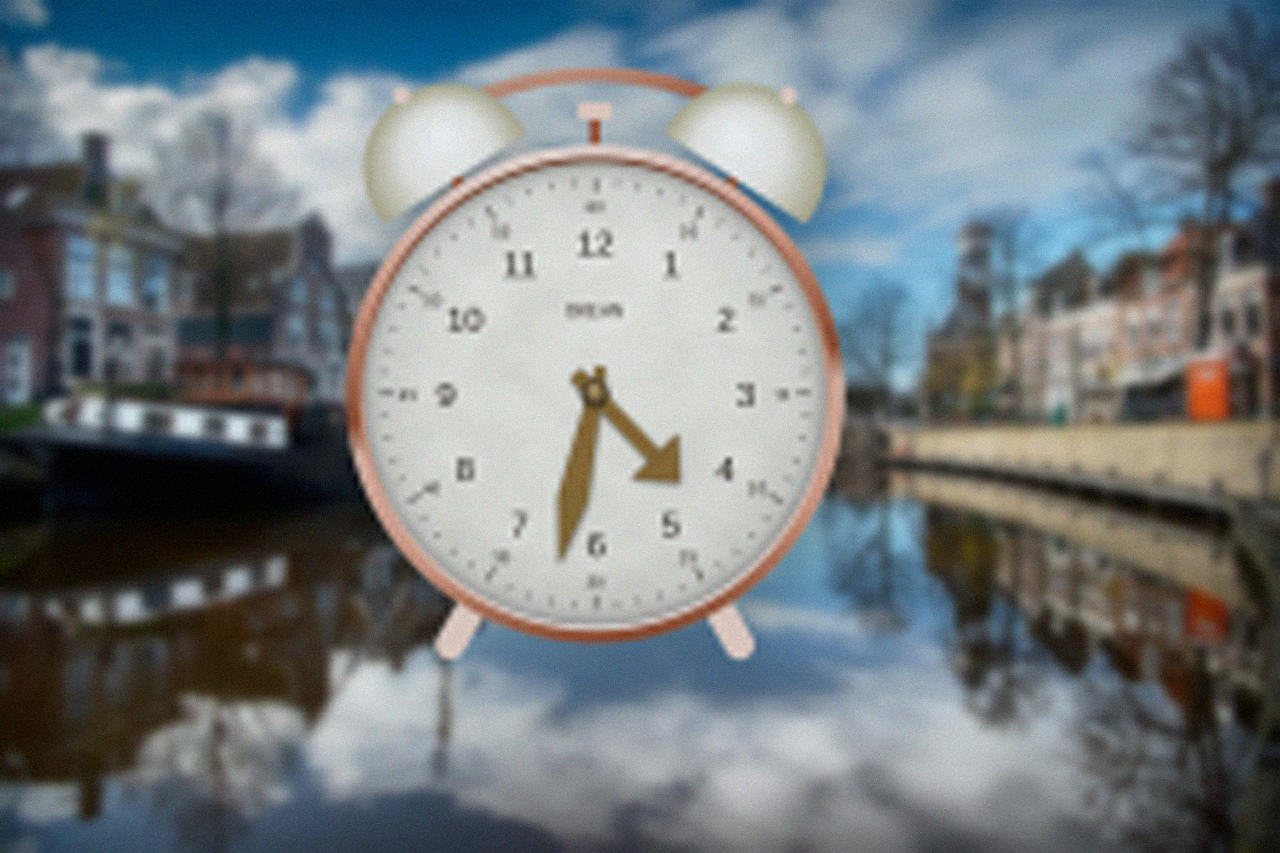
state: 4:32
